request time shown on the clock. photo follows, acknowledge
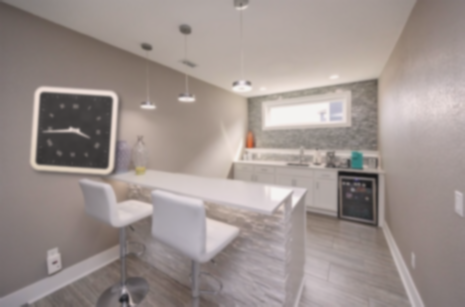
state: 3:44
